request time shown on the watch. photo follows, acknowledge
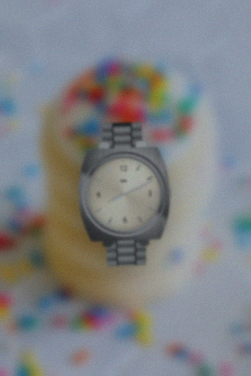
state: 8:11
